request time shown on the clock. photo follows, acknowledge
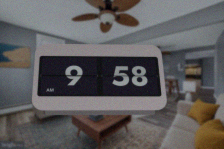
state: 9:58
